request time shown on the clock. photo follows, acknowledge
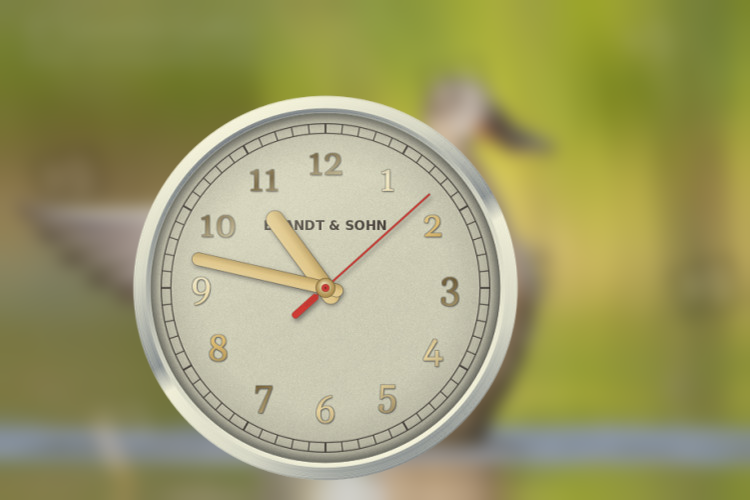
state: 10:47:08
